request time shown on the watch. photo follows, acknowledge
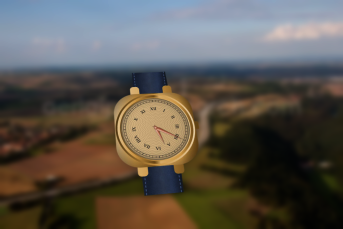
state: 5:20
